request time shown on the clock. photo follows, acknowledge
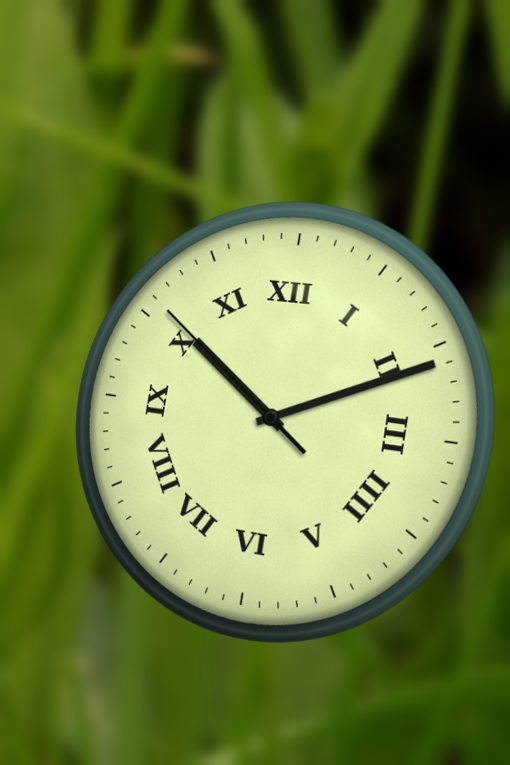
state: 10:10:51
